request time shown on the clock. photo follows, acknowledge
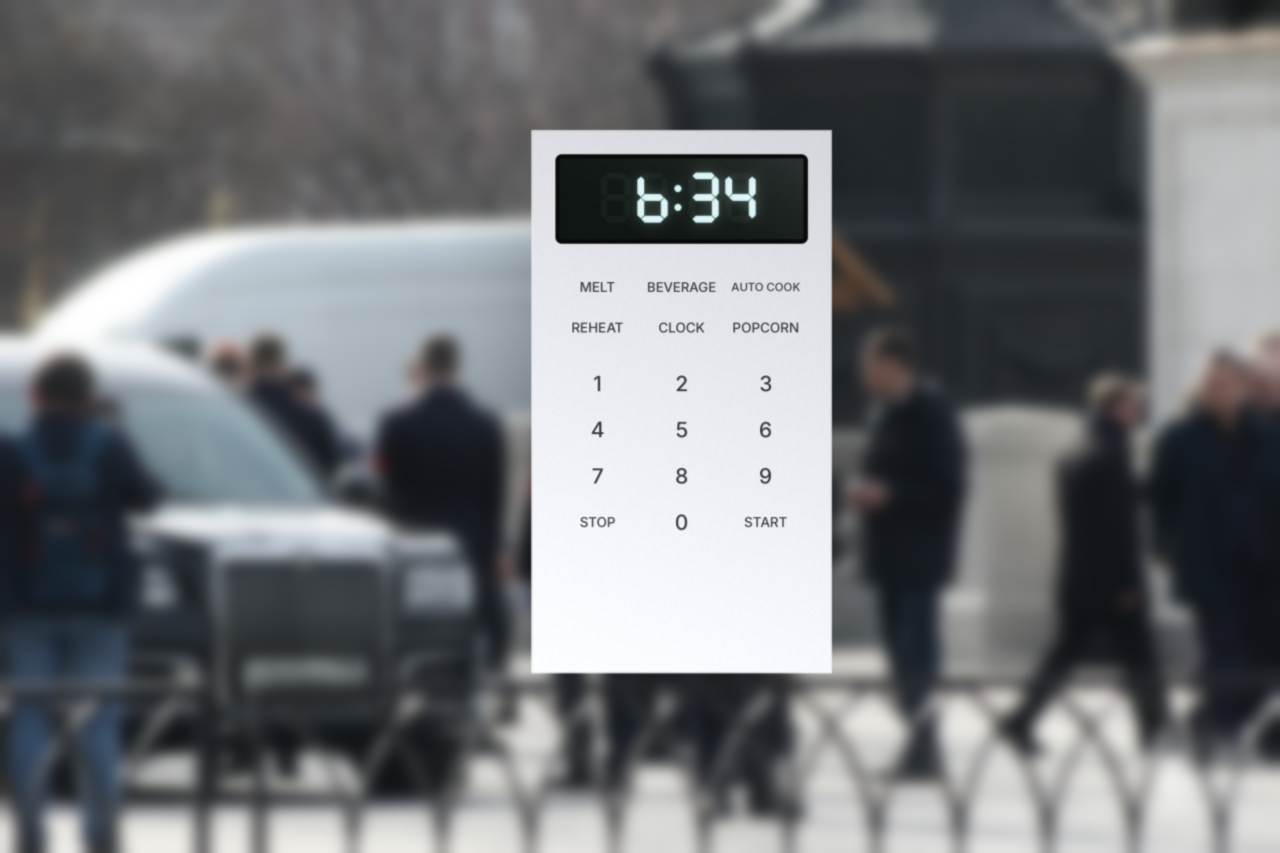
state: 6:34
